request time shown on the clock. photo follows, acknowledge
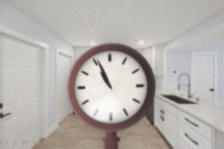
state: 10:56
